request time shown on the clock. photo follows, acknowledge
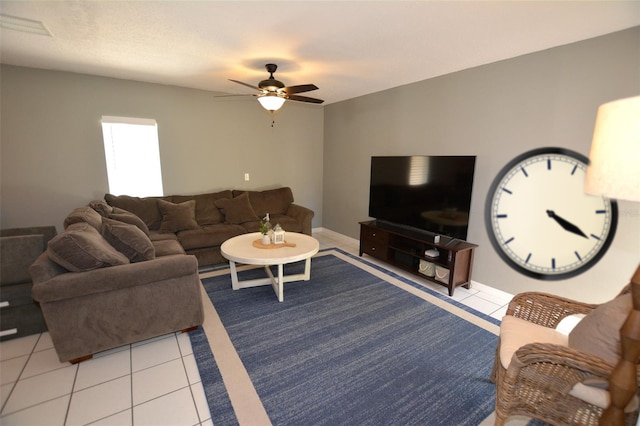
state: 4:21
